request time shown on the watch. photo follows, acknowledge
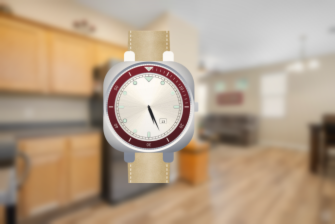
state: 5:26
